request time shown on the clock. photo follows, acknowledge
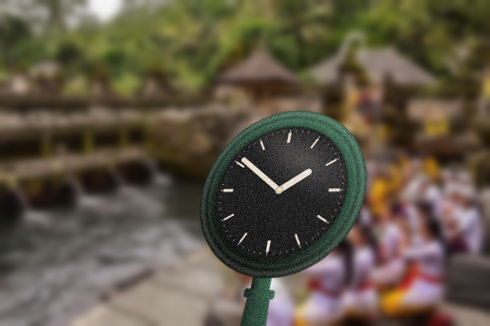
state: 1:51
